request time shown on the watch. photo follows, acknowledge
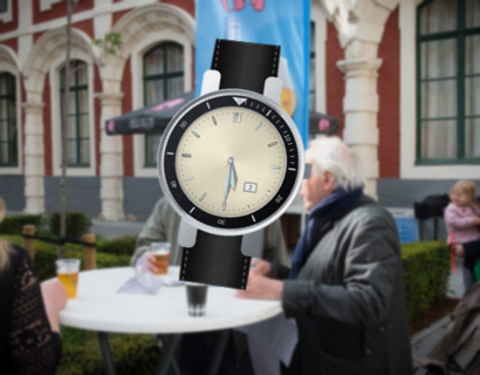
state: 5:30
